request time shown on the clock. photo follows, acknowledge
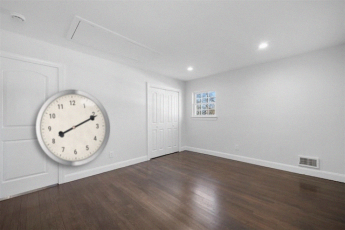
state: 8:11
